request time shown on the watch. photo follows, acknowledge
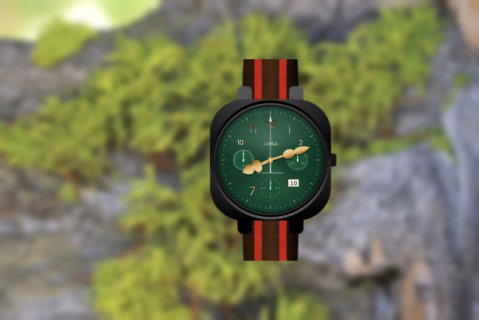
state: 8:12
